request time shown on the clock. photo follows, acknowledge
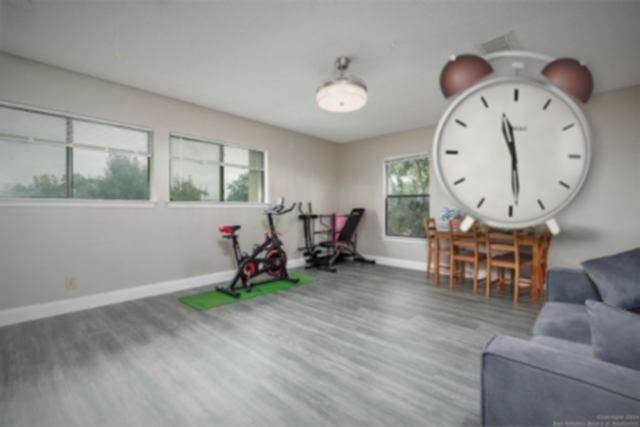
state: 11:29
